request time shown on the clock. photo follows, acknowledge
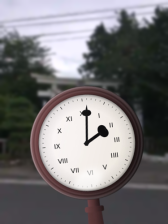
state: 2:01
